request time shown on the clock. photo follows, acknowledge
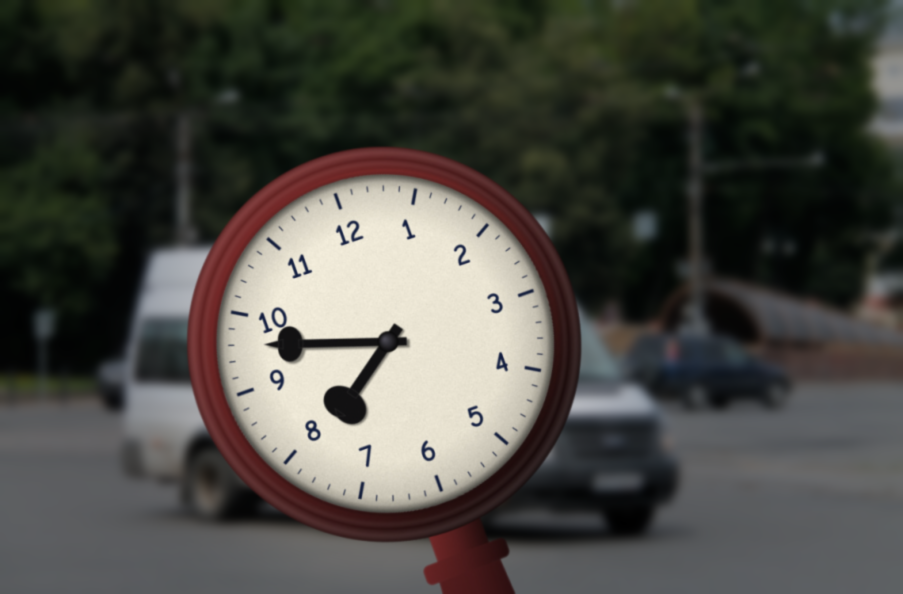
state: 7:48
